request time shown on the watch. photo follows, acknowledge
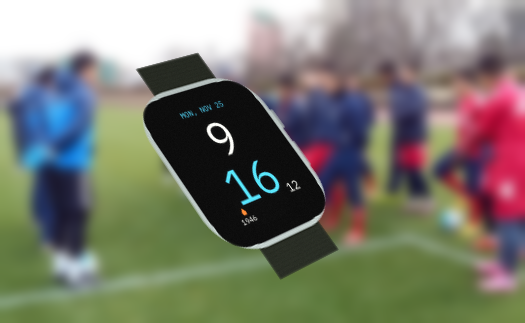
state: 9:16:12
